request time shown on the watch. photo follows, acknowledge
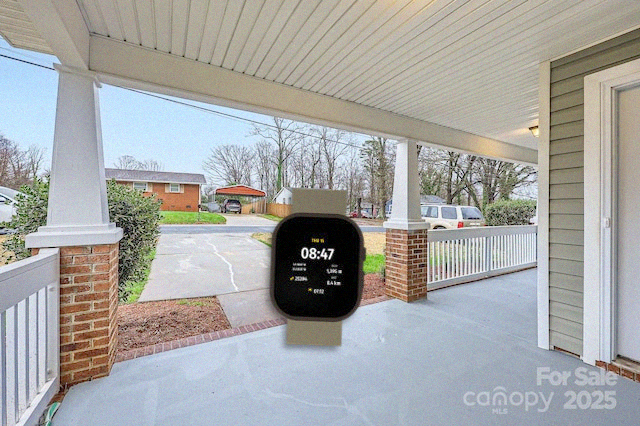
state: 8:47
